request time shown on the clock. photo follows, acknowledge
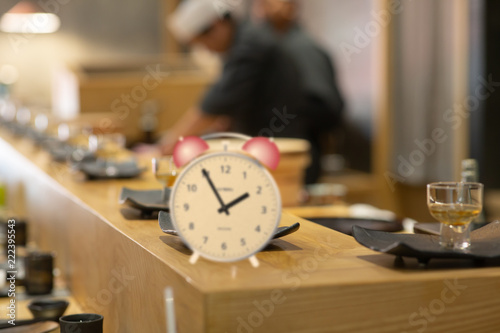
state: 1:55
